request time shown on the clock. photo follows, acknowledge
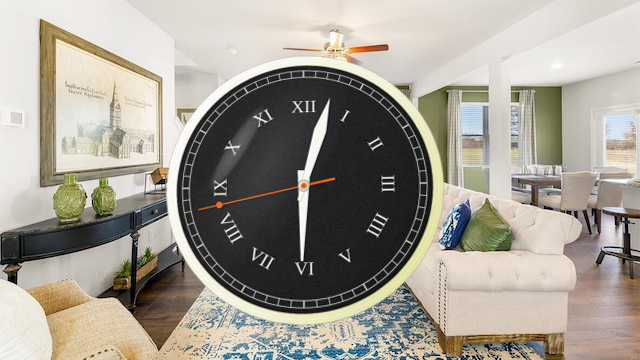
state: 6:02:43
